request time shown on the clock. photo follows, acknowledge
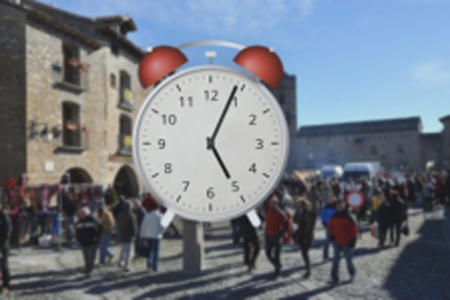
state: 5:04
